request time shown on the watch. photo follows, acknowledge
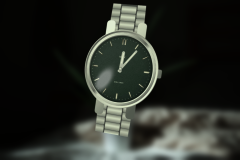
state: 12:06
